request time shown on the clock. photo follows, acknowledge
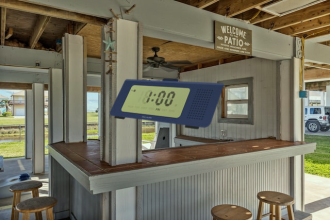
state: 1:00
